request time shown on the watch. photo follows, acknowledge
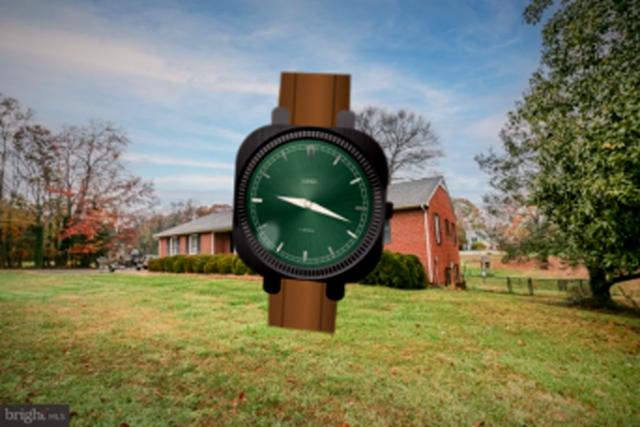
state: 9:18
